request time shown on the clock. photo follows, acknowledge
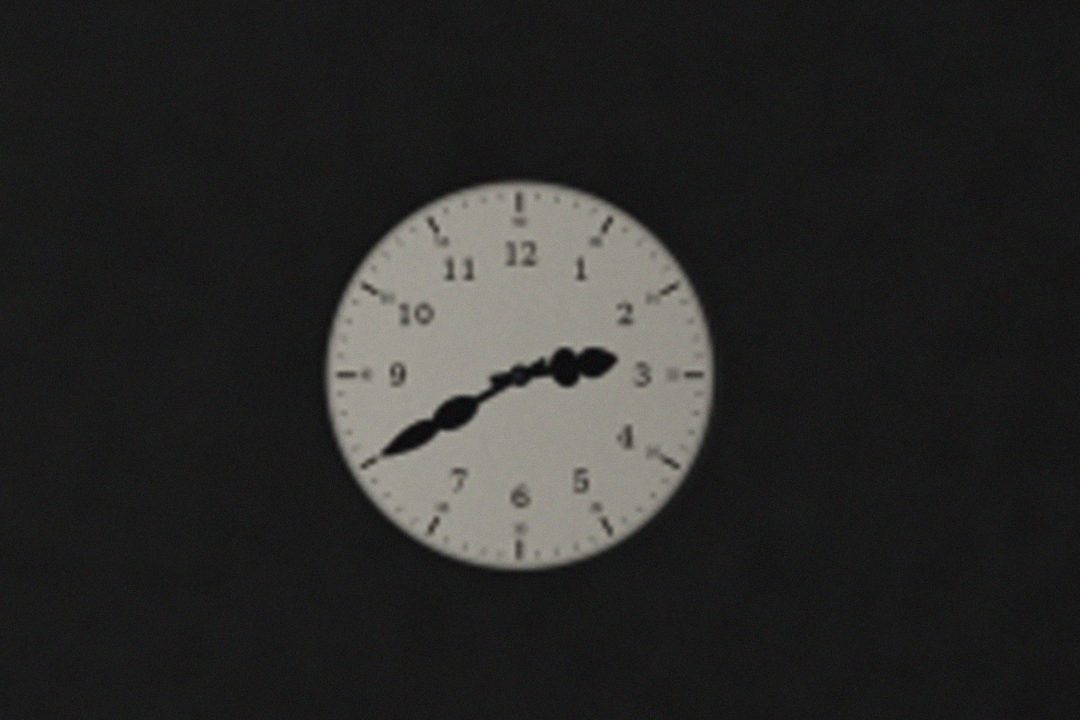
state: 2:40
